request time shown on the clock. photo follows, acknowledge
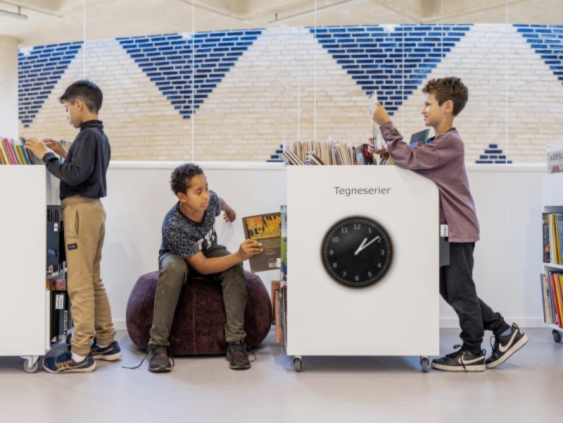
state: 1:09
